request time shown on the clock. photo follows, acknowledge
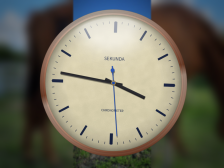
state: 3:46:29
